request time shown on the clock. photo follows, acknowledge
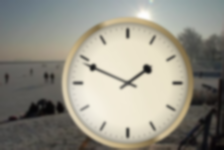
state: 1:49
